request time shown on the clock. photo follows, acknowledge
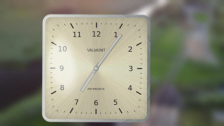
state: 7:06
